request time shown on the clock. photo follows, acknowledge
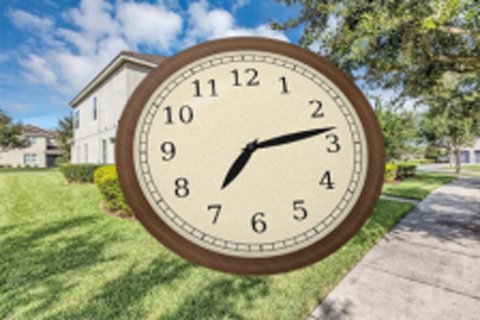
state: 7:13
